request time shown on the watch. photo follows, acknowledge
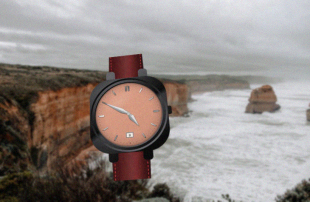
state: 4:50
